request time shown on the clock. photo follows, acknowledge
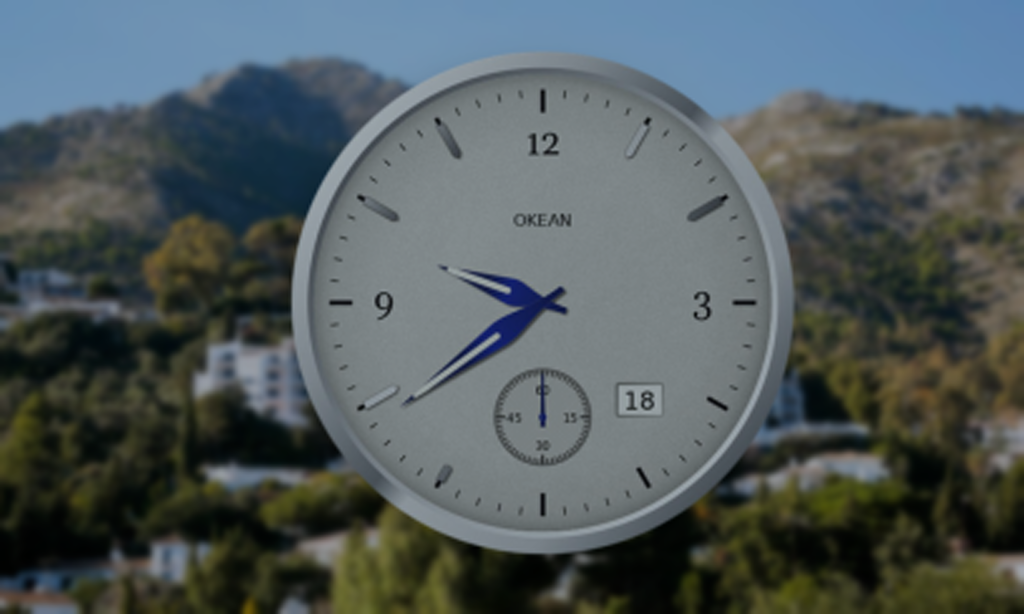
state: 9:39
